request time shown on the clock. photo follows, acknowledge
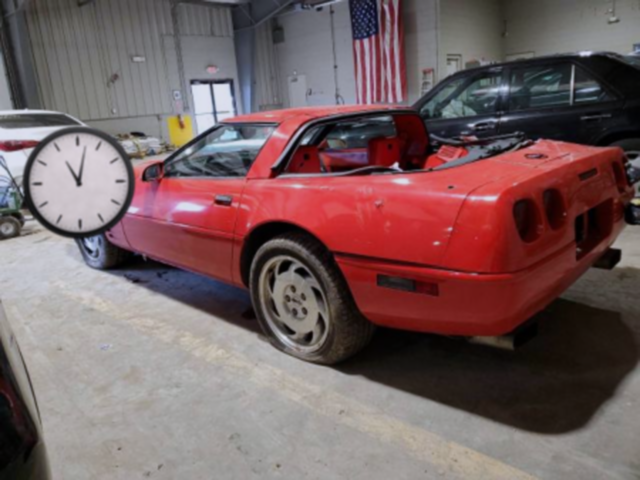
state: 11:02
